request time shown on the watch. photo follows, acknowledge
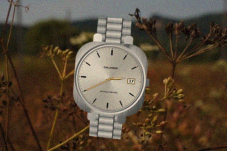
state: 2:40
